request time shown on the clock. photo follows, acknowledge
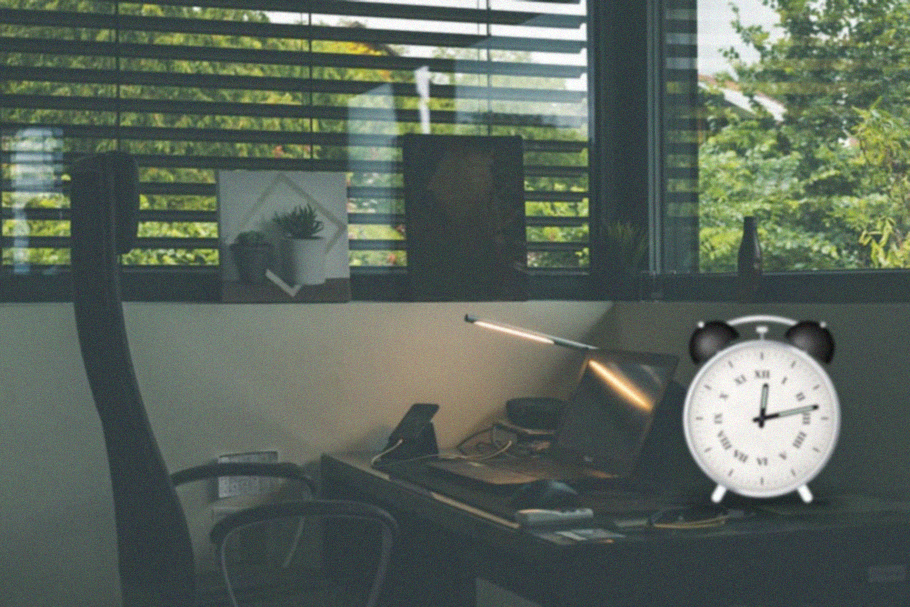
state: 12:13
